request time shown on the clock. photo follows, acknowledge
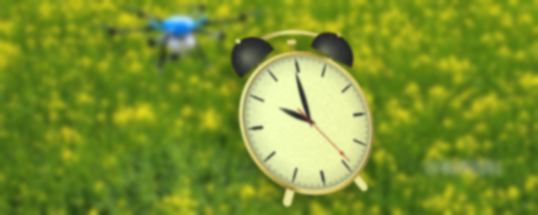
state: 9:59:24
